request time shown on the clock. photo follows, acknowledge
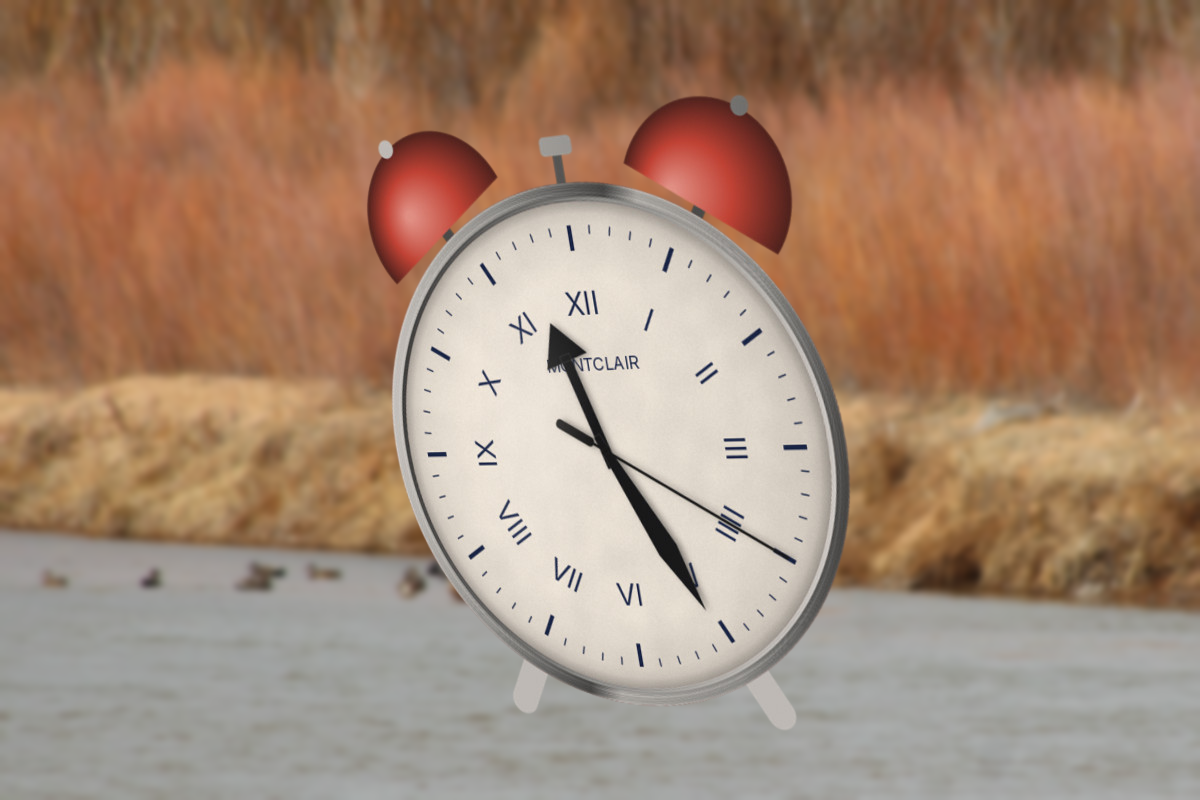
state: 11:25:20
